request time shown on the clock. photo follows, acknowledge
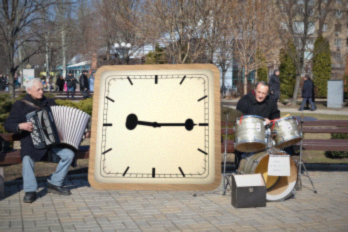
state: 9:15
